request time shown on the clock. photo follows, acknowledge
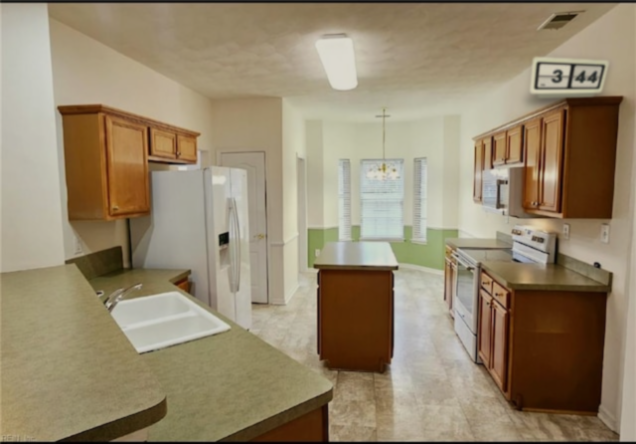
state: 3:44
